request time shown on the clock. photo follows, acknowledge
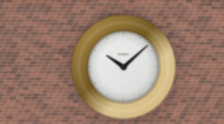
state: 10:08
